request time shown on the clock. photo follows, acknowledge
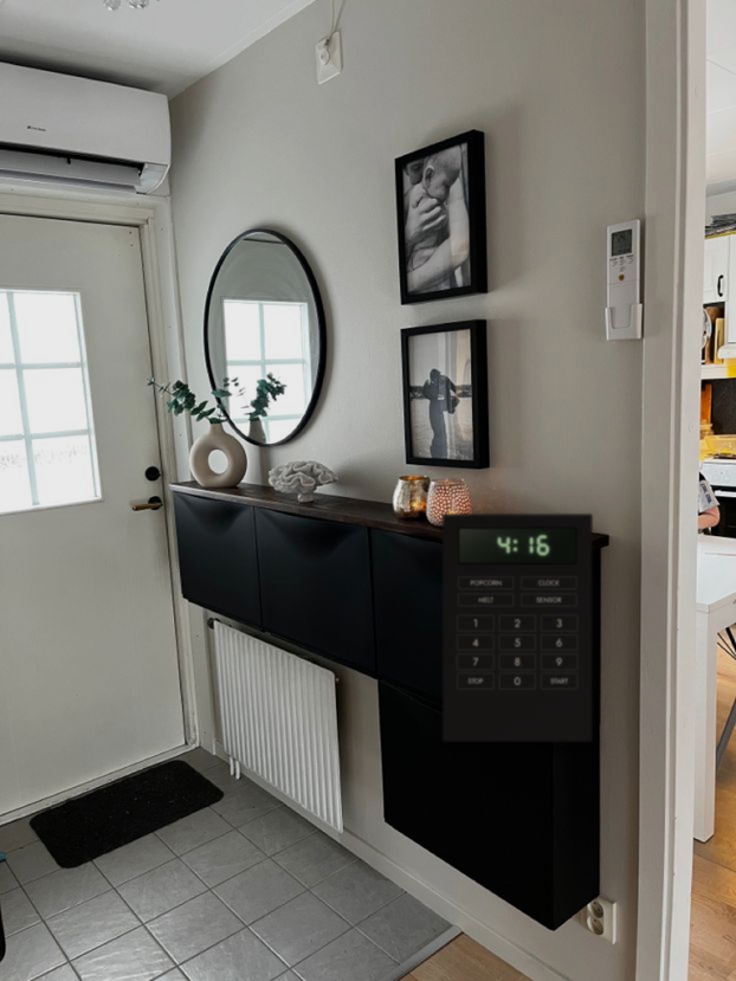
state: 4:16
